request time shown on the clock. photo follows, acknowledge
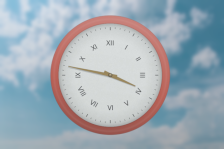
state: 3:47
